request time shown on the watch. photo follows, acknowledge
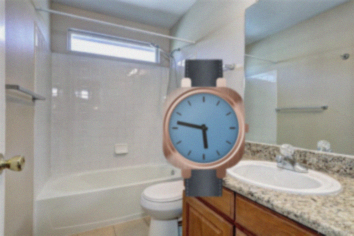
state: 5:47
